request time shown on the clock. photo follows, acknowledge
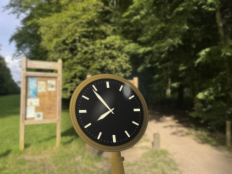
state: 7:54
